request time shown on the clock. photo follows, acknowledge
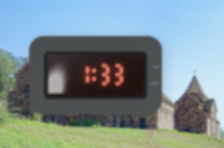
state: 1:33
